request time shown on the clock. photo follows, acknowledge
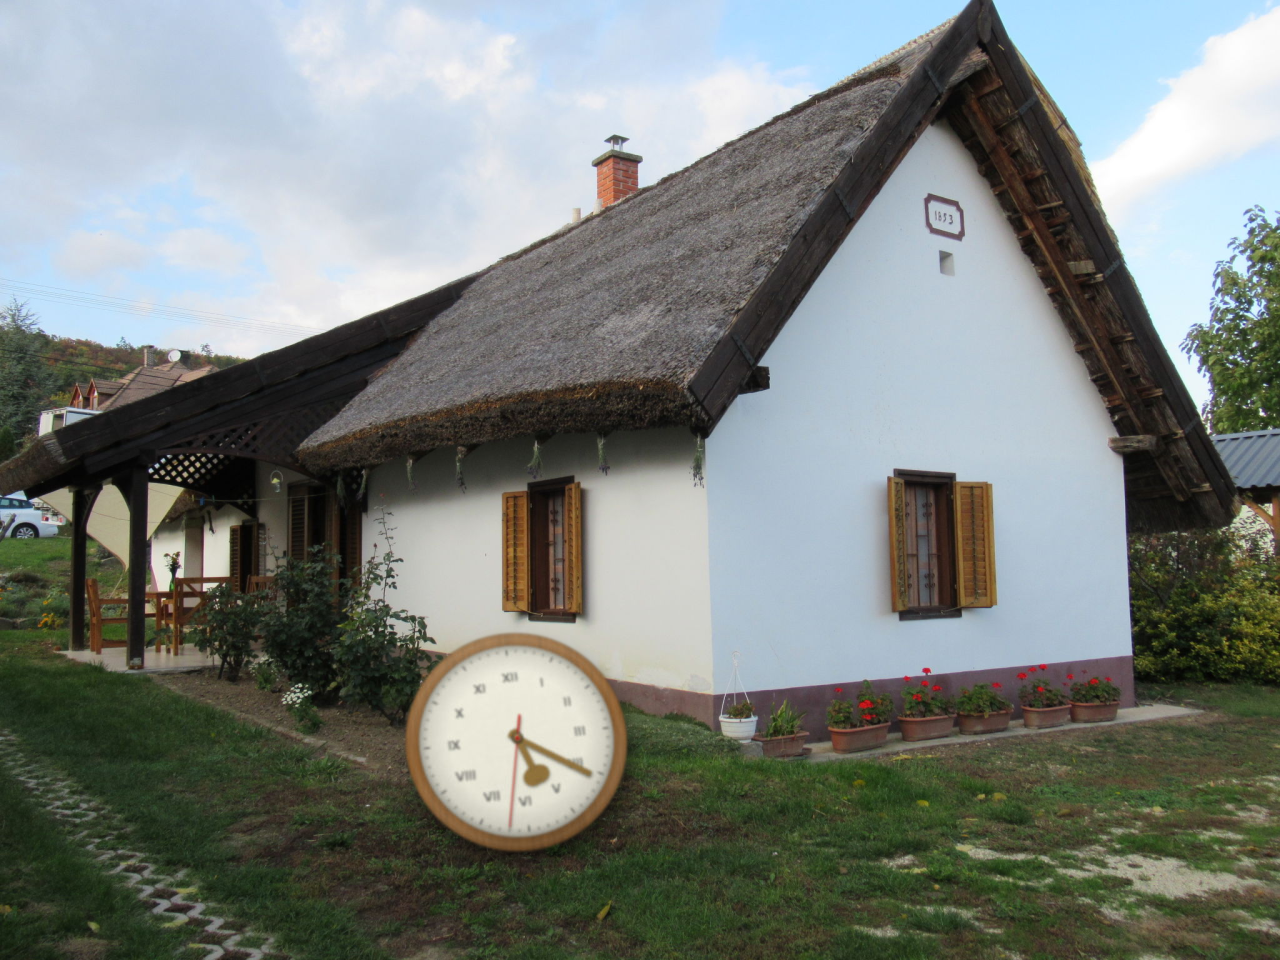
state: 5:20:32
